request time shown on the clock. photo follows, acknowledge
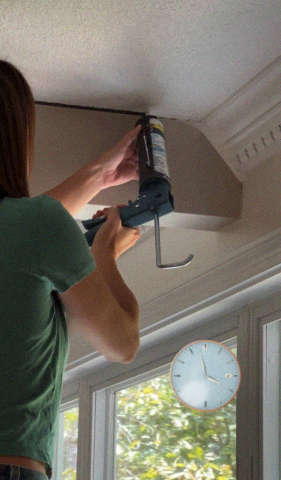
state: 3:58
